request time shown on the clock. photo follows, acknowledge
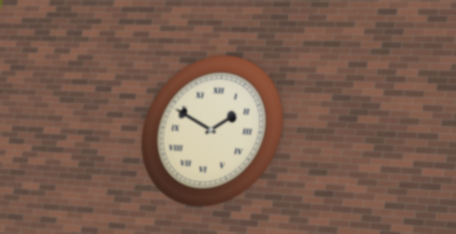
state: 1:49
